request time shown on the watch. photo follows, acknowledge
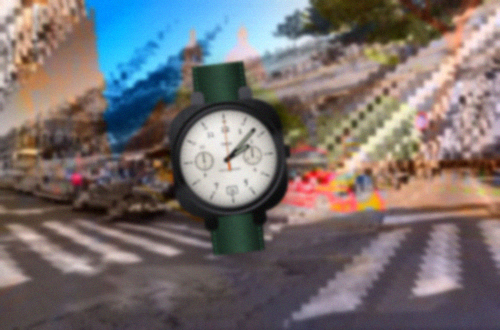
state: 2:08
